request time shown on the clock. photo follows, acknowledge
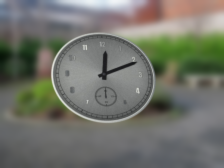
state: 12:11
